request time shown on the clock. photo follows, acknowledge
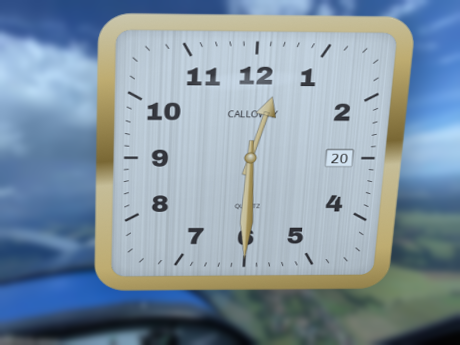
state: 12:30
